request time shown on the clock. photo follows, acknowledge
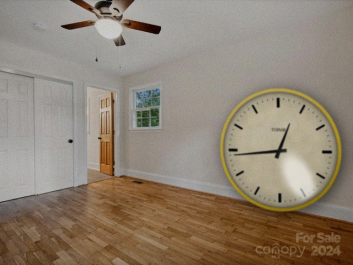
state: 12:44
